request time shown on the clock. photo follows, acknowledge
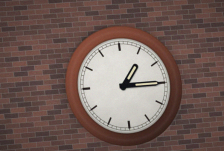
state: 1:15
